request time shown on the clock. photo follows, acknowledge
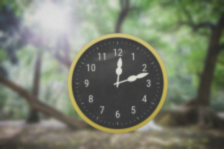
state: 12:12
